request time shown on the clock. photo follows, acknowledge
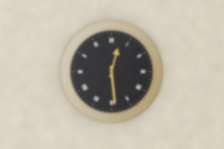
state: 12:29
